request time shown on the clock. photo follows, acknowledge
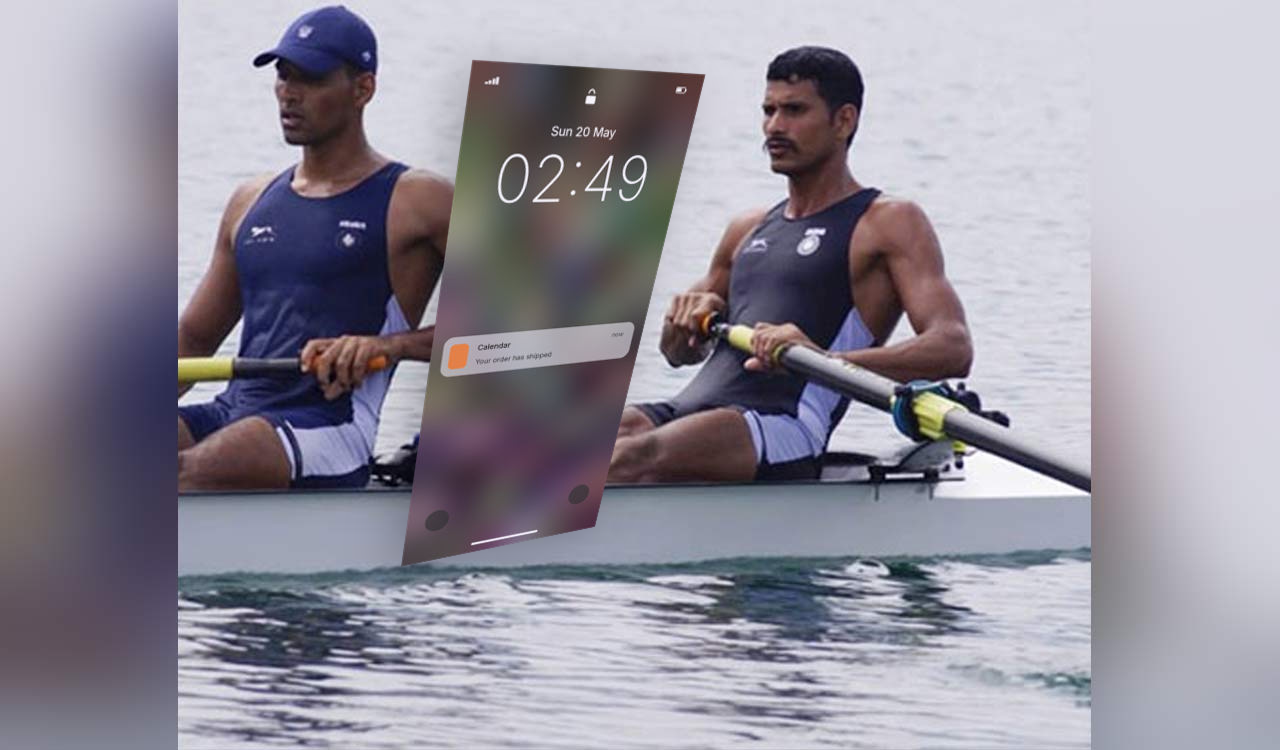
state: 2:49
